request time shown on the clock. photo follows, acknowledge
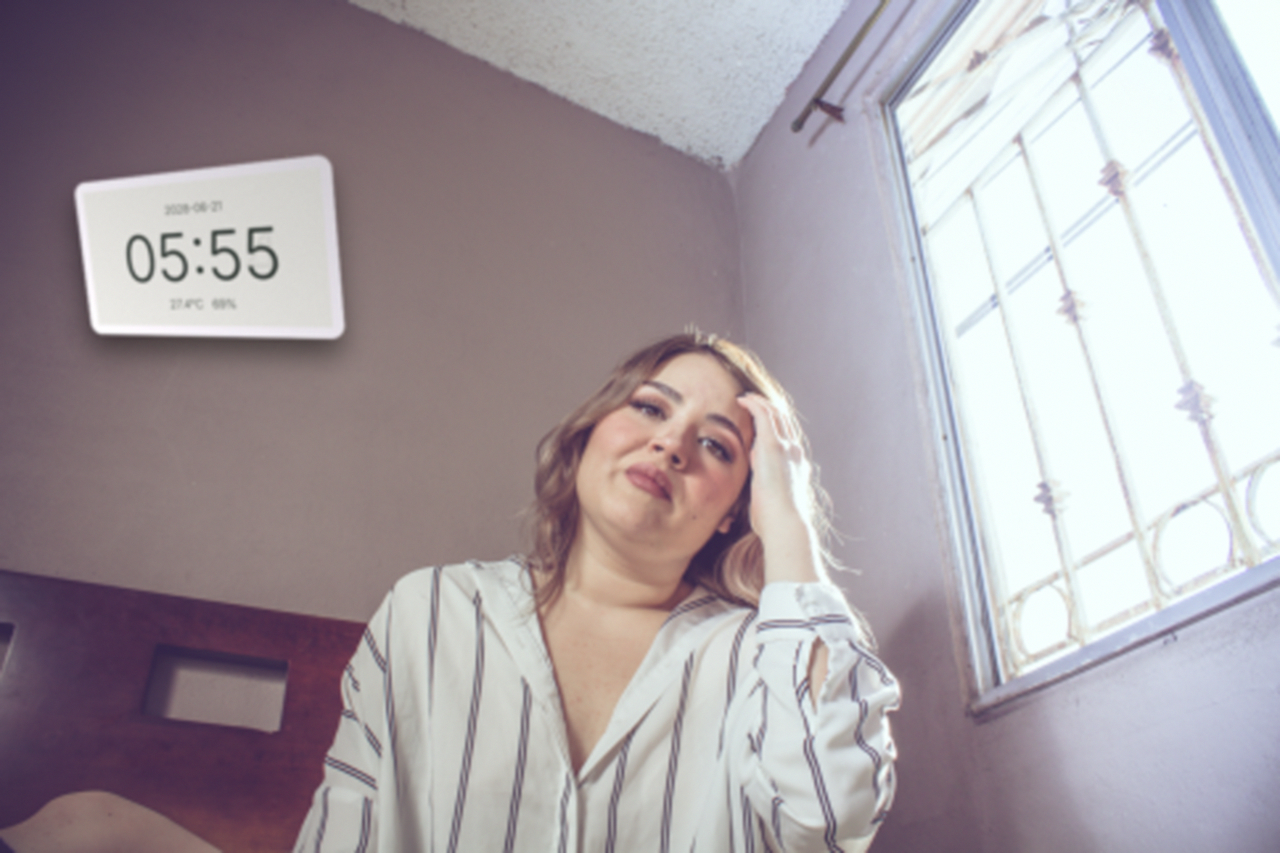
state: 5:55
